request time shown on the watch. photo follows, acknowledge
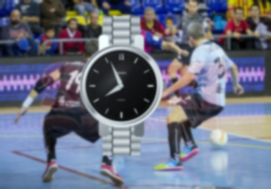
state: 7:56
